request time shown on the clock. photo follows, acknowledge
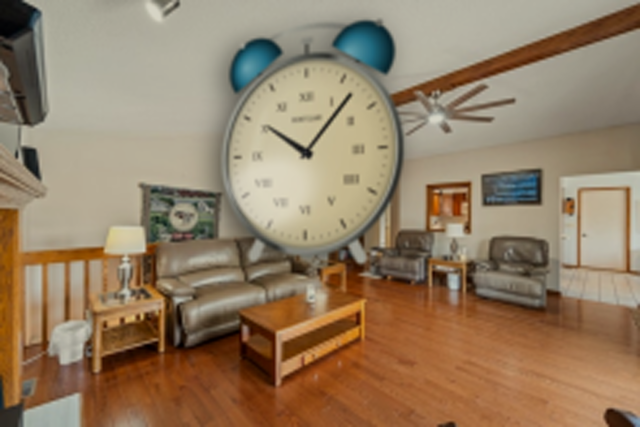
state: 10:07
